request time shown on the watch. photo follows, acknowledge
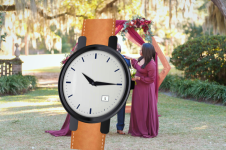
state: 10:15
